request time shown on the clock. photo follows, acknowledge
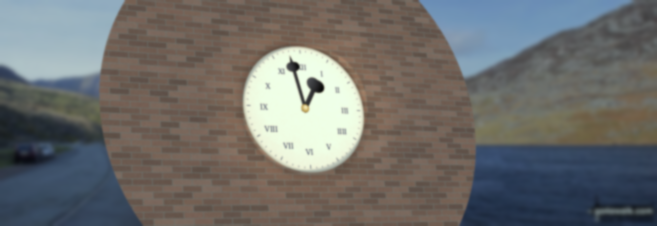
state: 12:58
